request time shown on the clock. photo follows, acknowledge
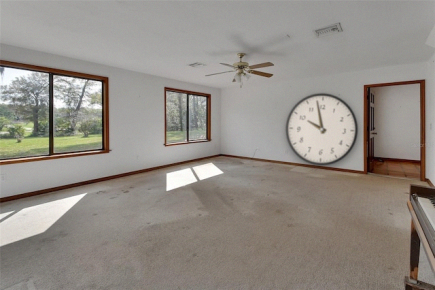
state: 9:58
